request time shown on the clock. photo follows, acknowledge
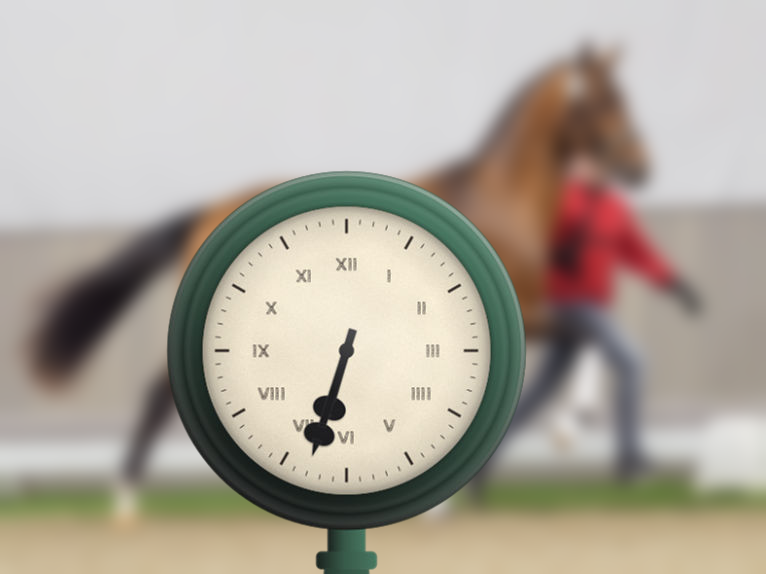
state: 6:33
